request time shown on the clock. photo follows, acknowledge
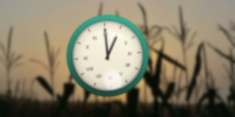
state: 1:00
